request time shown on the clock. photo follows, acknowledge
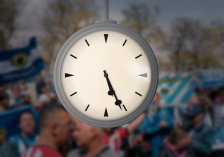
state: 5:26
